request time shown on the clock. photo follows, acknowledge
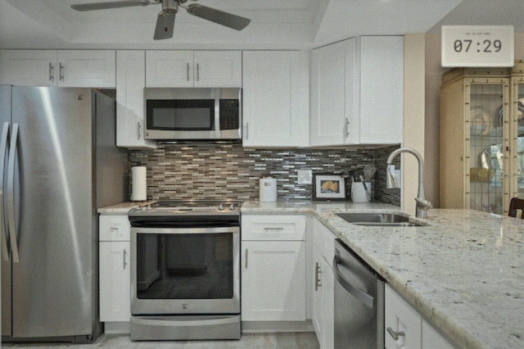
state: 7:29
